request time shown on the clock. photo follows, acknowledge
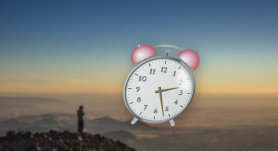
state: 2:27
